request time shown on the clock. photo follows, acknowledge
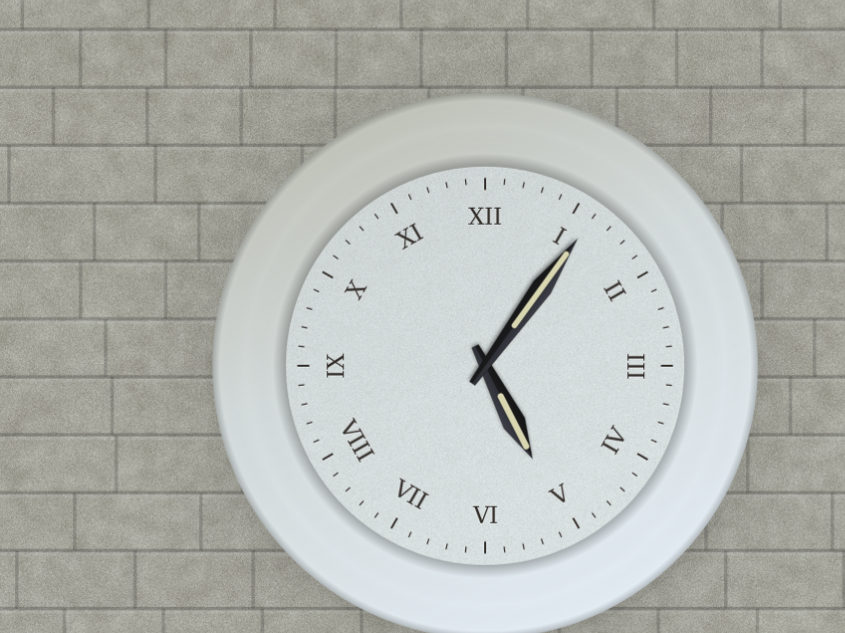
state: 5:06
